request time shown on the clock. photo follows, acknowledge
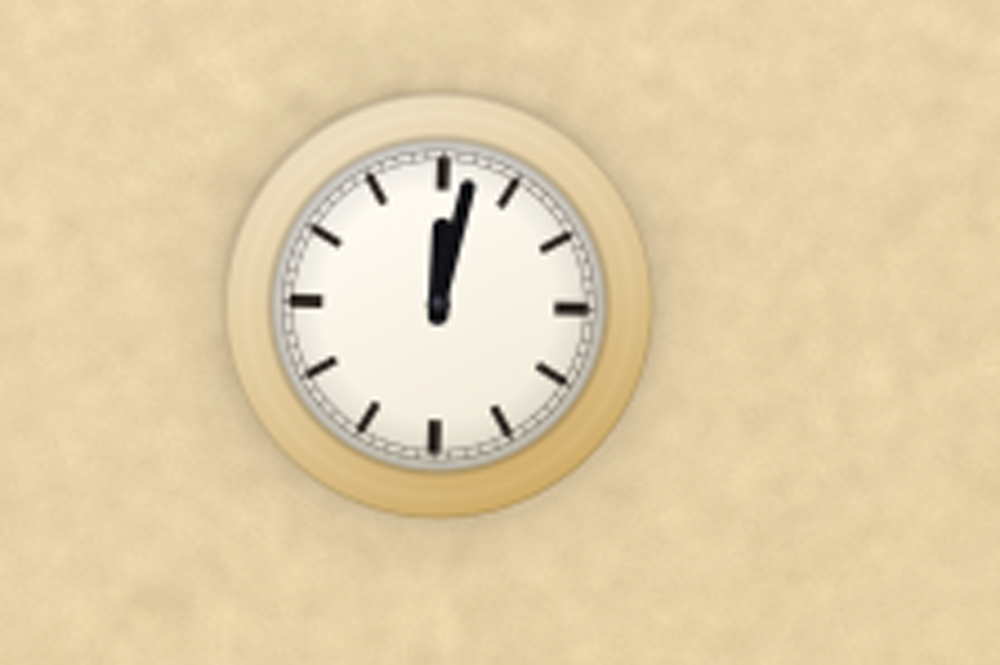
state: 12:02
